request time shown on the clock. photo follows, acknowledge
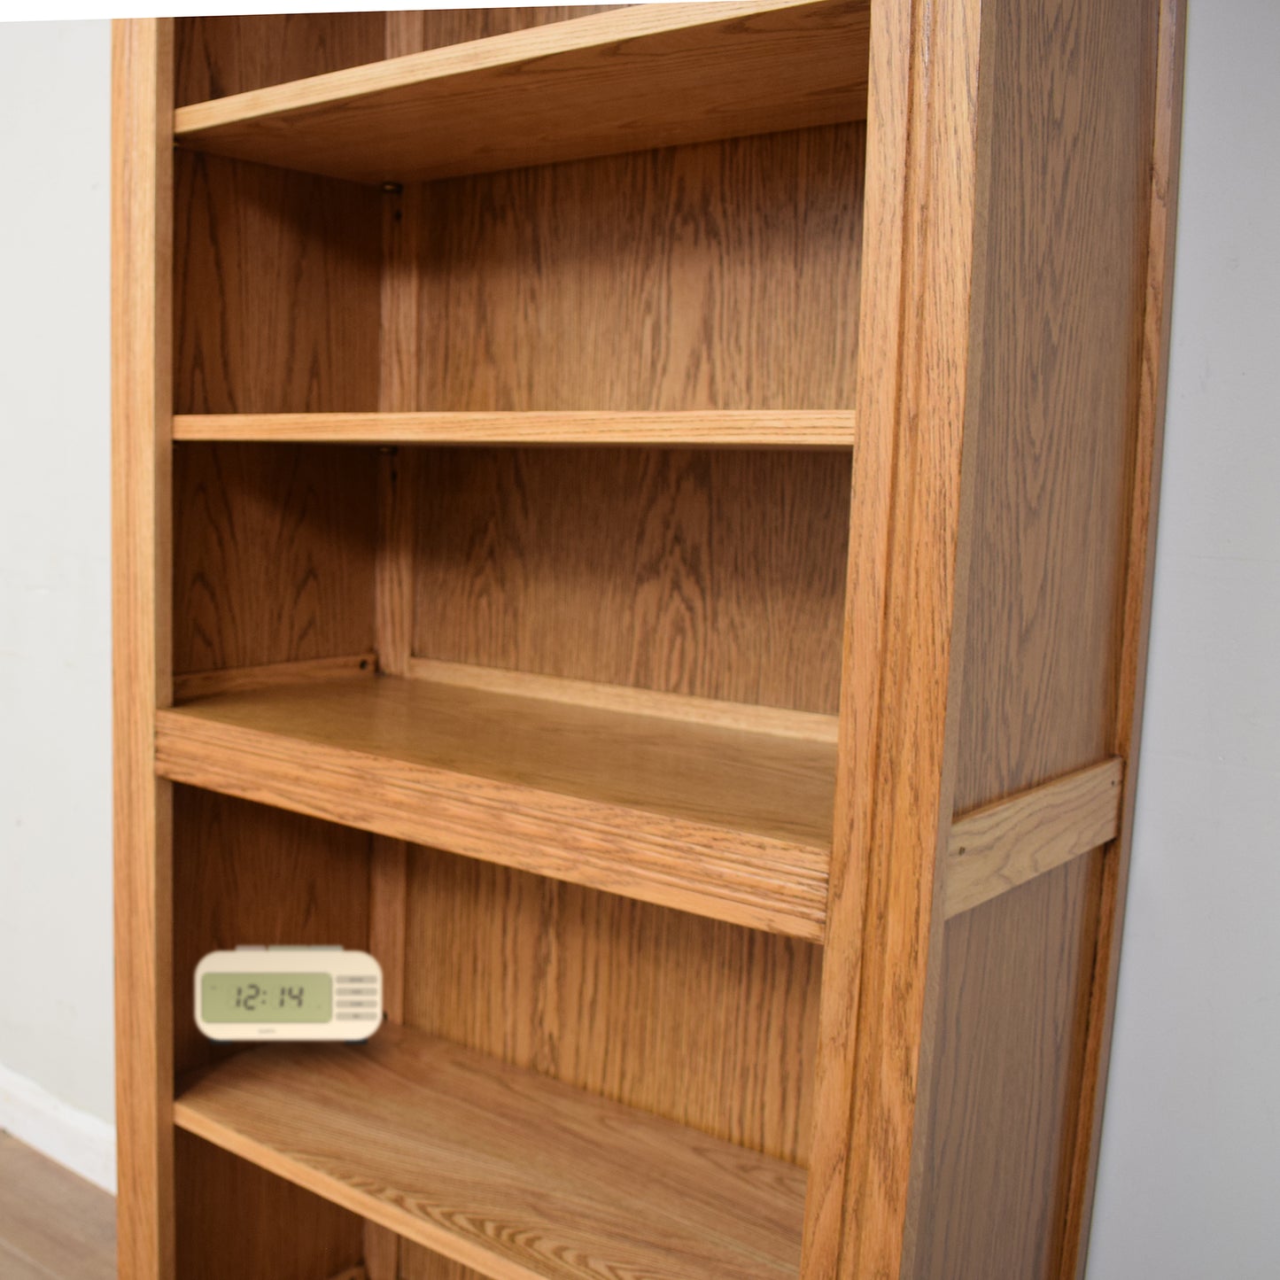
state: 12:14
